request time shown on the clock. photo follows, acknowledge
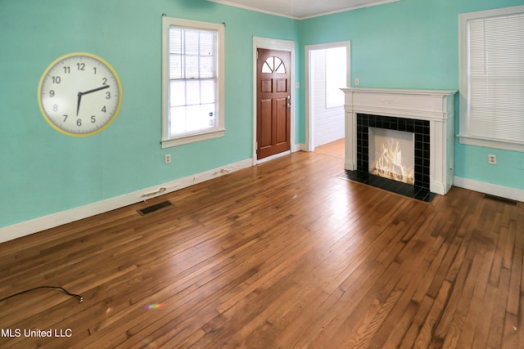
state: 6:12
